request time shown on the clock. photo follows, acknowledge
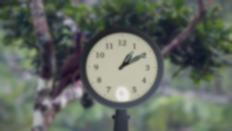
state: 1:10
